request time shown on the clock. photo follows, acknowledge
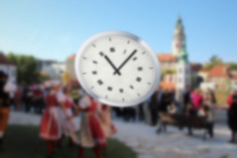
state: 11:08
